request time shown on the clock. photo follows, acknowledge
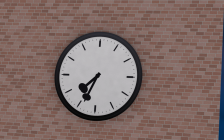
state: 7:34
